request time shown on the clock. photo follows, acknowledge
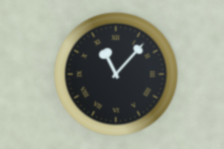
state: 11:07
